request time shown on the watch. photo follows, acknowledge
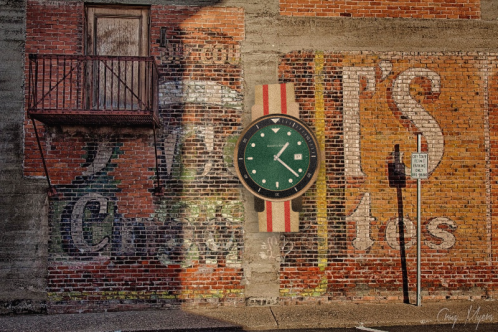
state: 1:22
